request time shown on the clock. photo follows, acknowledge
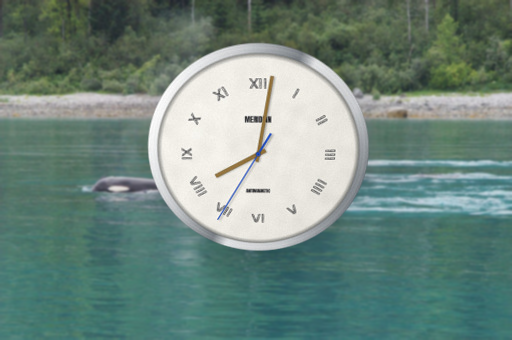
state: 8:01:35
